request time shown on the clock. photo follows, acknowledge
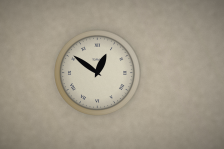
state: 12:51
